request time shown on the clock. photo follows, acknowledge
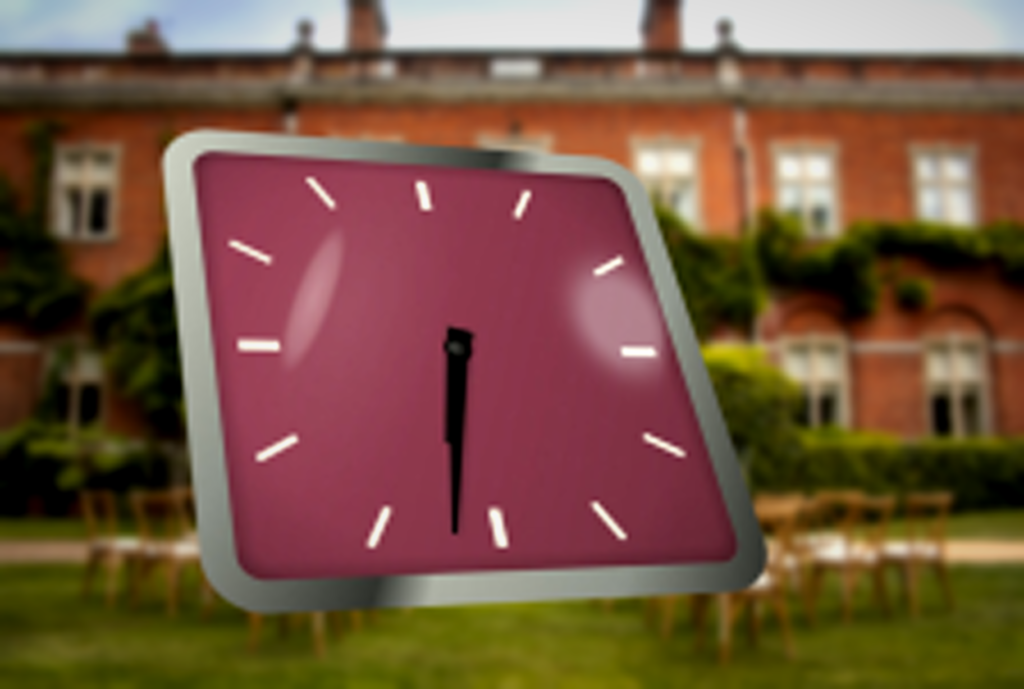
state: 6:32
